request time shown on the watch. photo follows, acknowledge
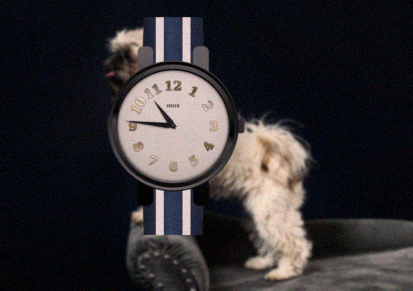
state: 10:46
